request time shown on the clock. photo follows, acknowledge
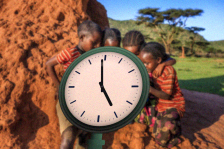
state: 4:59
